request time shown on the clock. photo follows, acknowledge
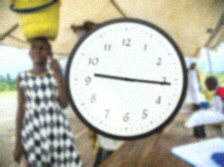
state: 9:16
